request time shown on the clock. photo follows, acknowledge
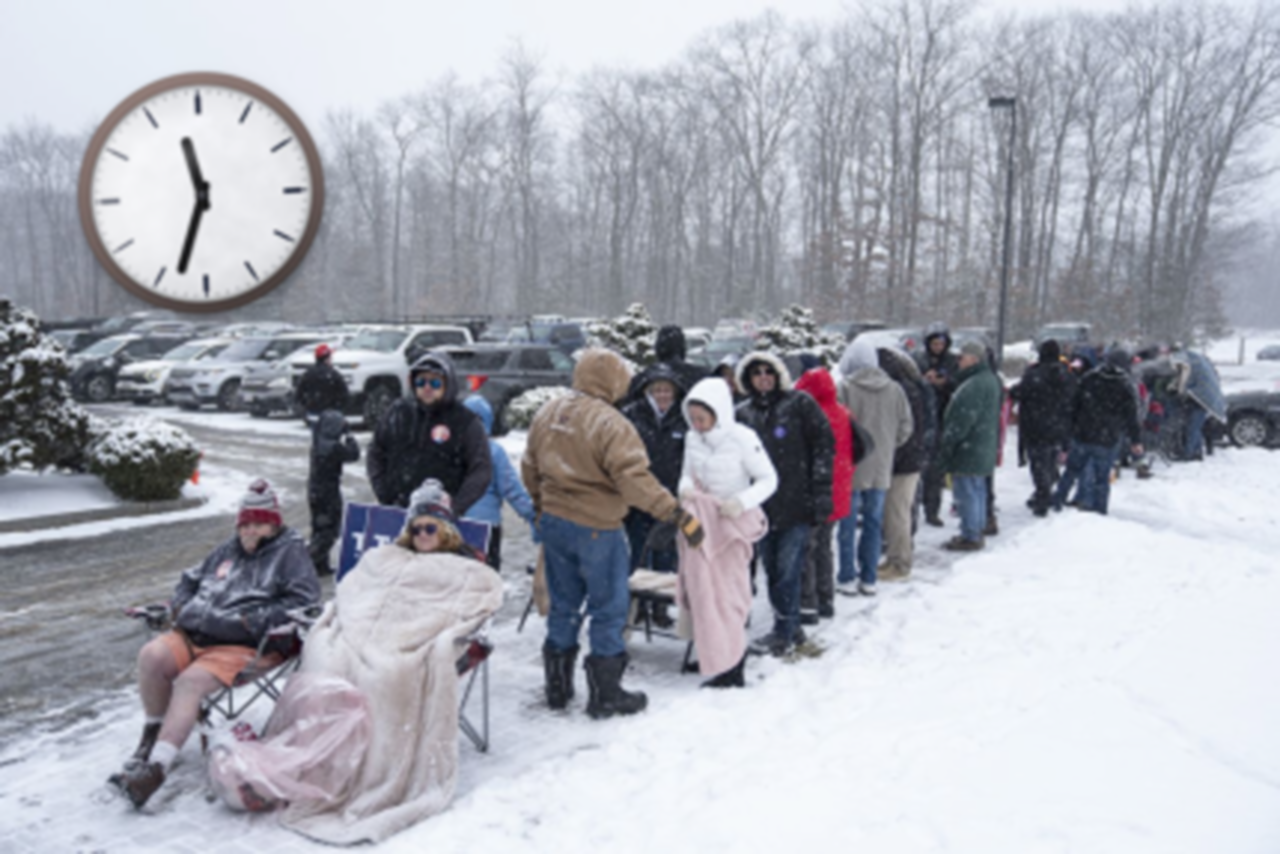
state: 11:33
